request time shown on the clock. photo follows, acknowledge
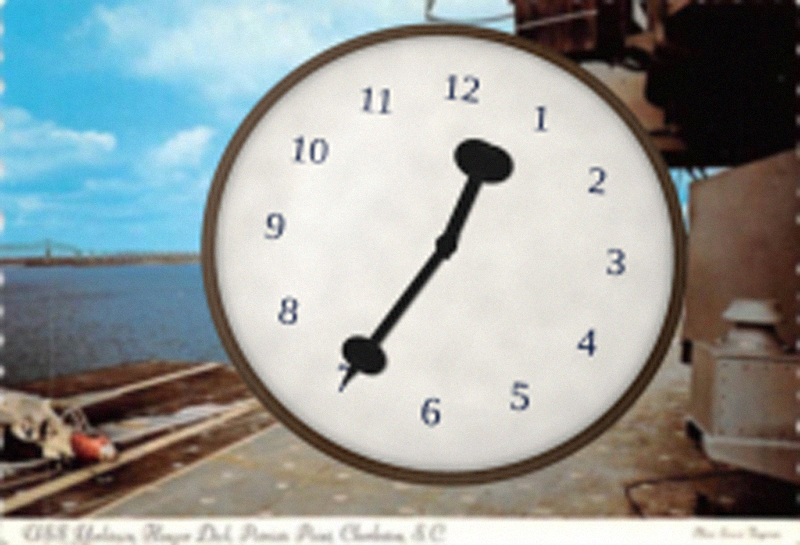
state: 12:35
